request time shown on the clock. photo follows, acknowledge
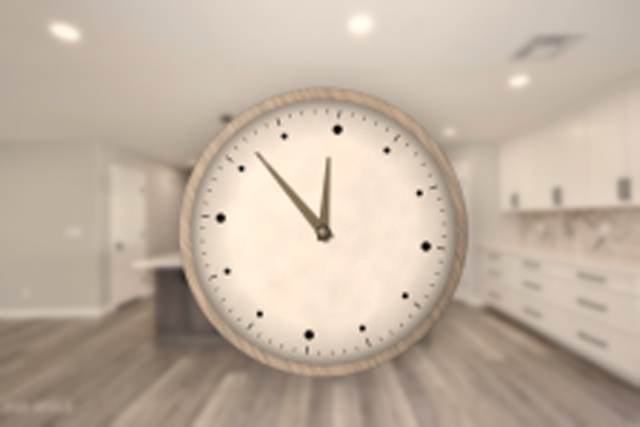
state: 11:52
